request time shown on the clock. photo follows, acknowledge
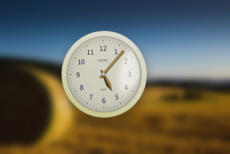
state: 5:07
